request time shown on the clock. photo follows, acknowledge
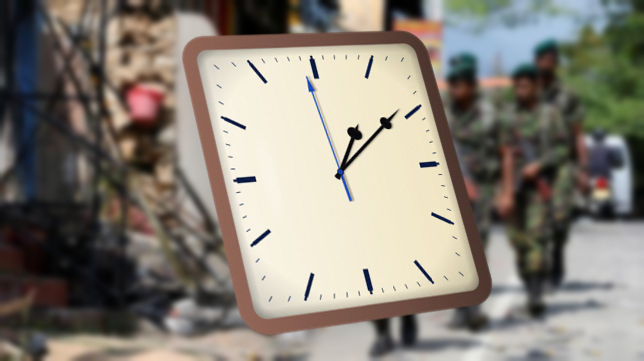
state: 1:08:59
